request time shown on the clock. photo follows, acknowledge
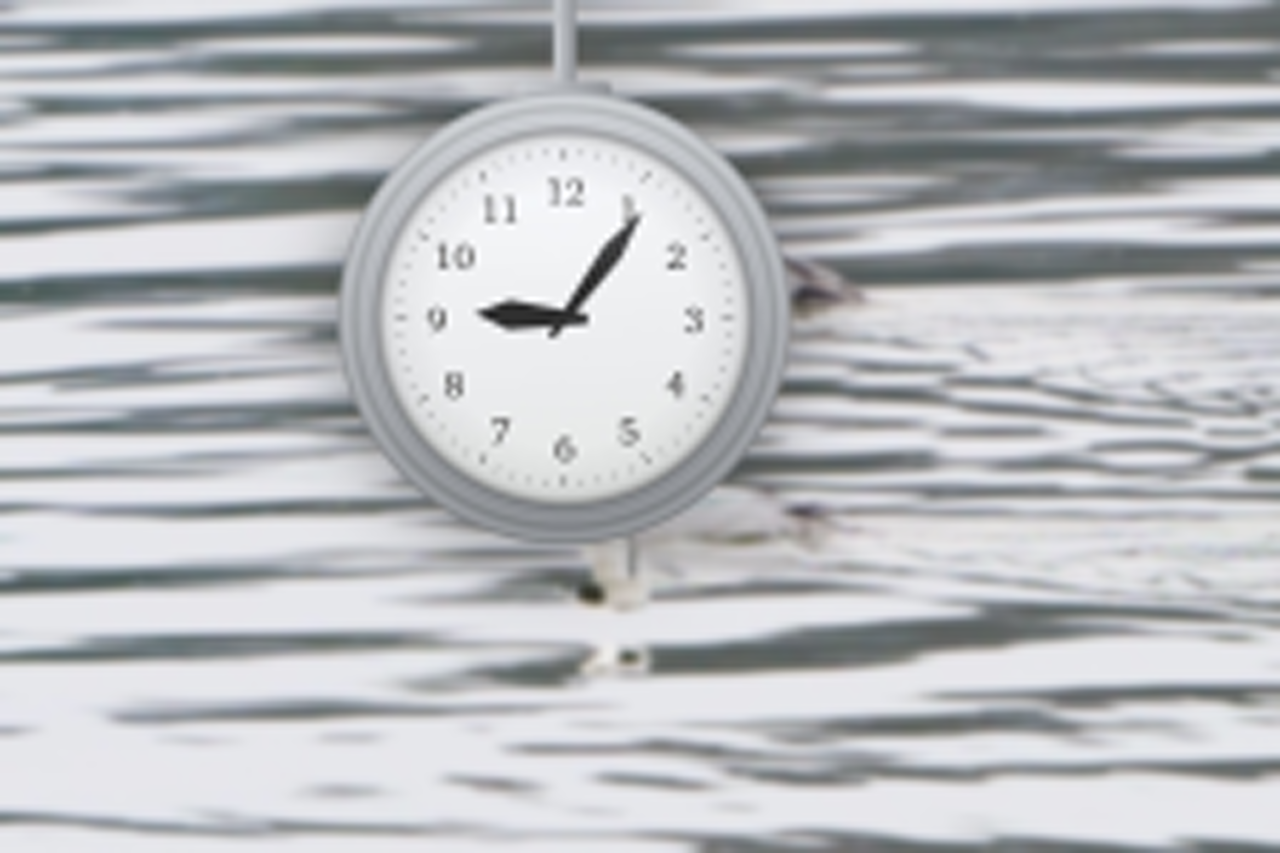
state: 9:06
